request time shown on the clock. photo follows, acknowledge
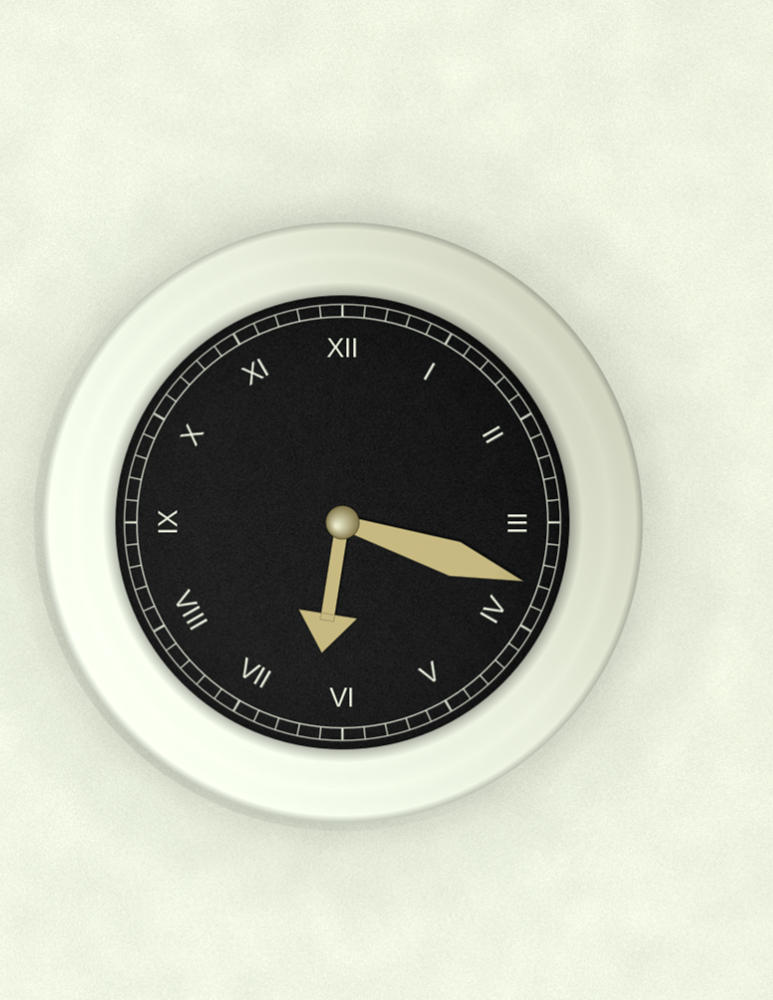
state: 6:18
